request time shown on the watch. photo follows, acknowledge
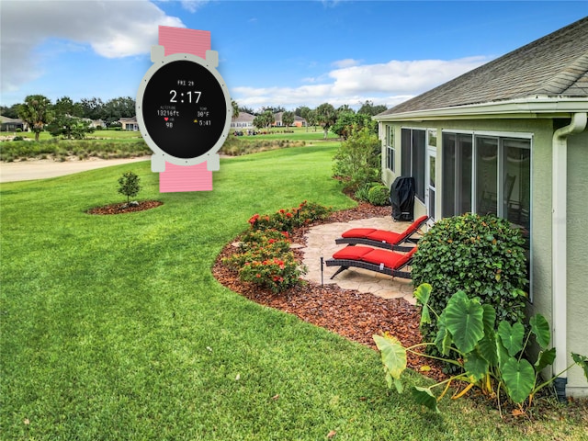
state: 2:17
